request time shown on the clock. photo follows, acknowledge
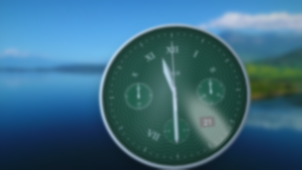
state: 11:30
